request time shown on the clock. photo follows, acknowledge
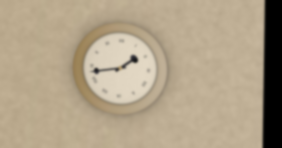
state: 1:43
